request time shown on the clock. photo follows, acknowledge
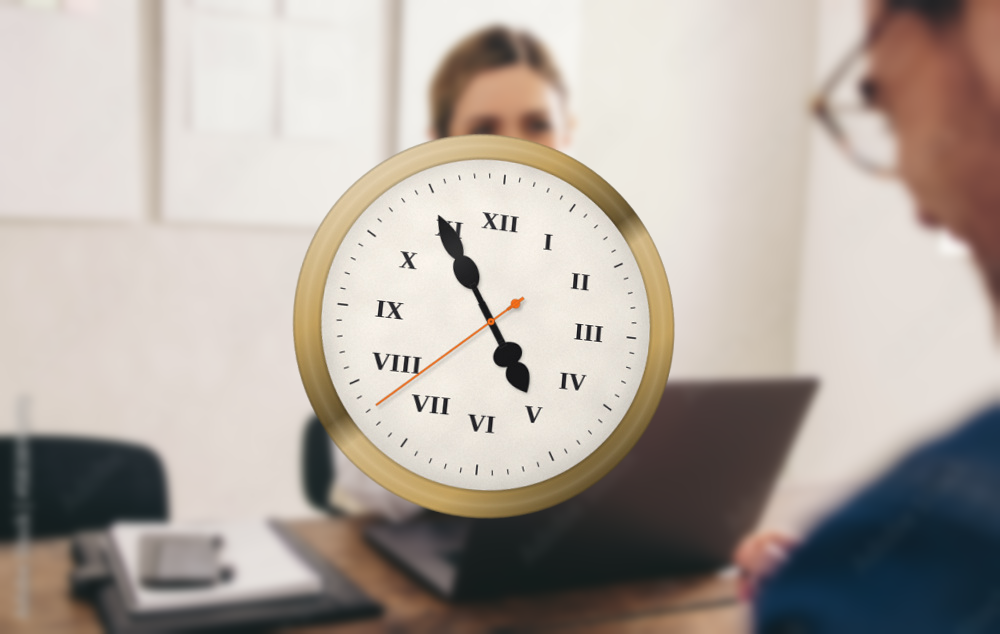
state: 4:54:38
